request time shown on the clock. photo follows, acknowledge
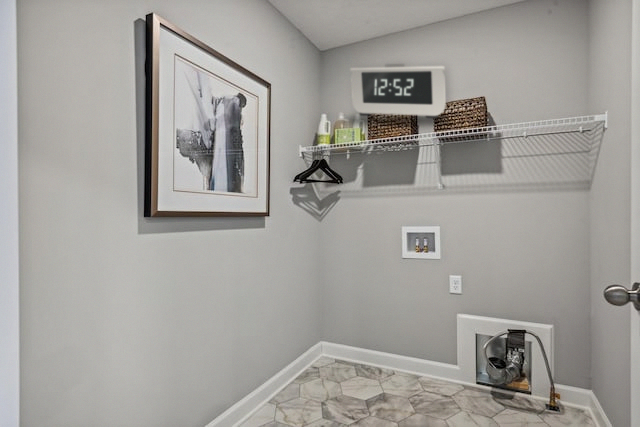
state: 12:52
